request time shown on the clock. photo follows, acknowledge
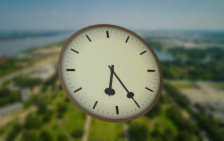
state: 6:25
